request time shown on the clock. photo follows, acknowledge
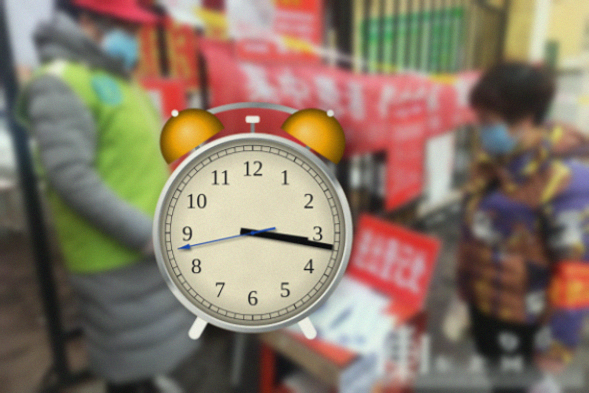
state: 3:16:43
